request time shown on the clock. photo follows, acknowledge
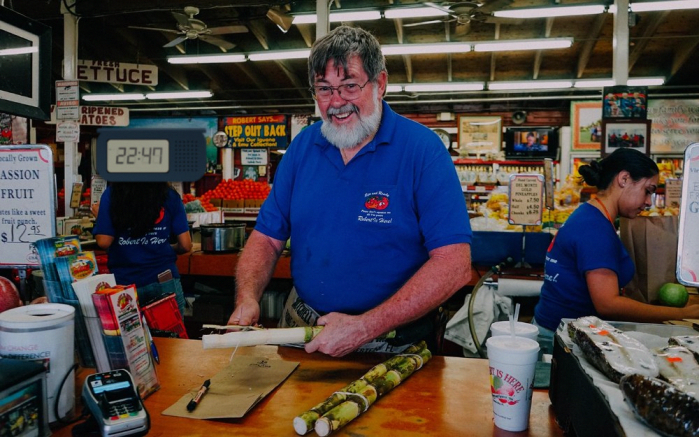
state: 22:47
